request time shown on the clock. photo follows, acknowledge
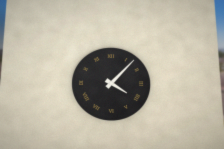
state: 4:07
